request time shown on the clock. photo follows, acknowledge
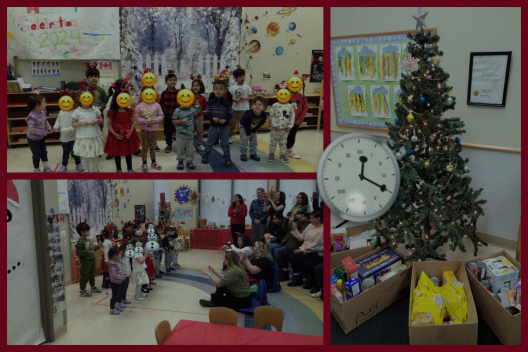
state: 12:20
